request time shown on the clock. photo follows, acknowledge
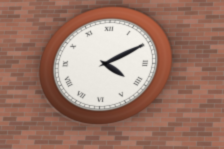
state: 4:10
